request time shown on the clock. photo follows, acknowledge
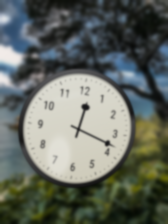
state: 12:18
